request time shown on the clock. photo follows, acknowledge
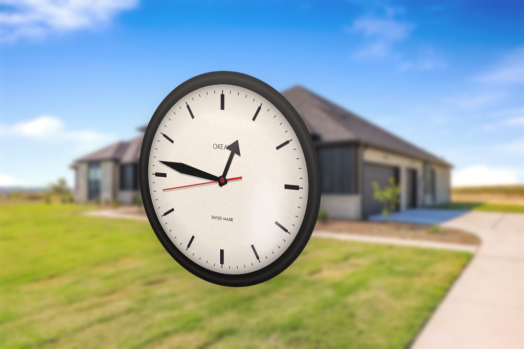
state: 12:46:43
